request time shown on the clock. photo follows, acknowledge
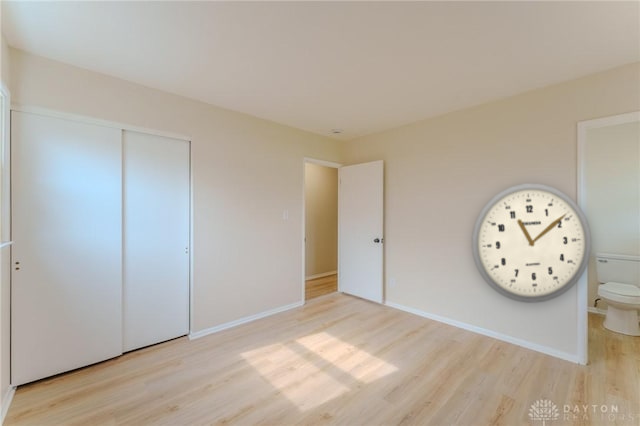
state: 11:09
